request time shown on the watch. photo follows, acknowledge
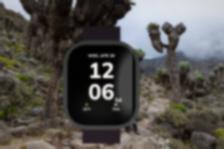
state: 12:06
